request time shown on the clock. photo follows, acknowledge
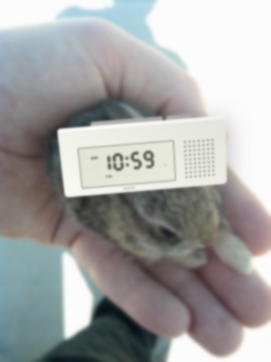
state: 10:59
